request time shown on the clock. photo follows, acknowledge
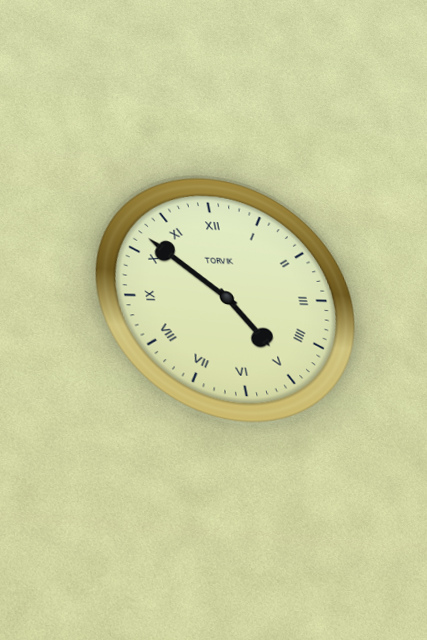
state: 4:52
